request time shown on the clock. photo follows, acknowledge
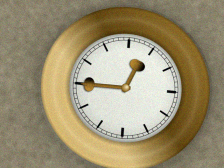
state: 12:45
